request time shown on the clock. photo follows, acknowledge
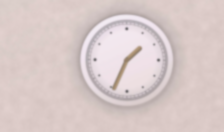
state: 1:34
